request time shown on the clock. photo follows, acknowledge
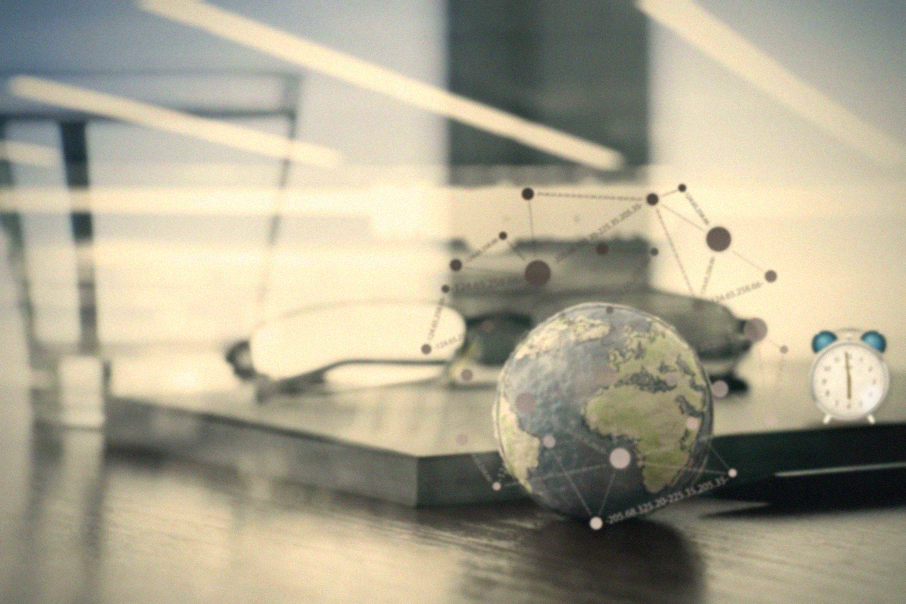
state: 5:59
